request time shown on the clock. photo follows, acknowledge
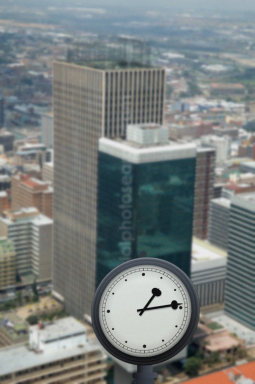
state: 1:14
